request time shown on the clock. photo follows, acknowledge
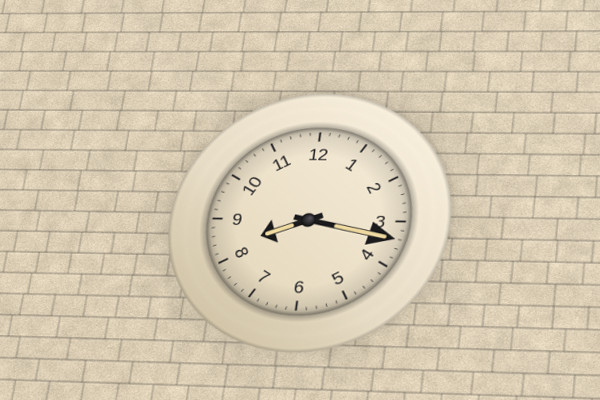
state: 8:17
